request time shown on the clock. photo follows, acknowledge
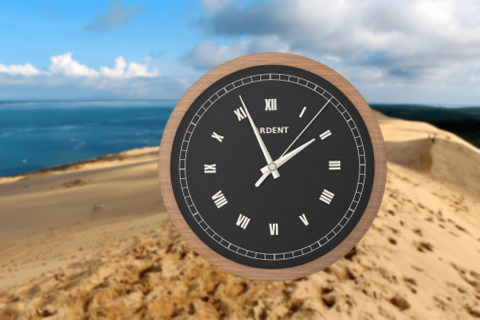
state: 1:56:07
